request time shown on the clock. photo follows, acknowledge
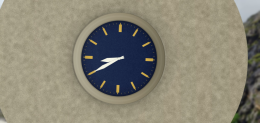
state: 8:40
